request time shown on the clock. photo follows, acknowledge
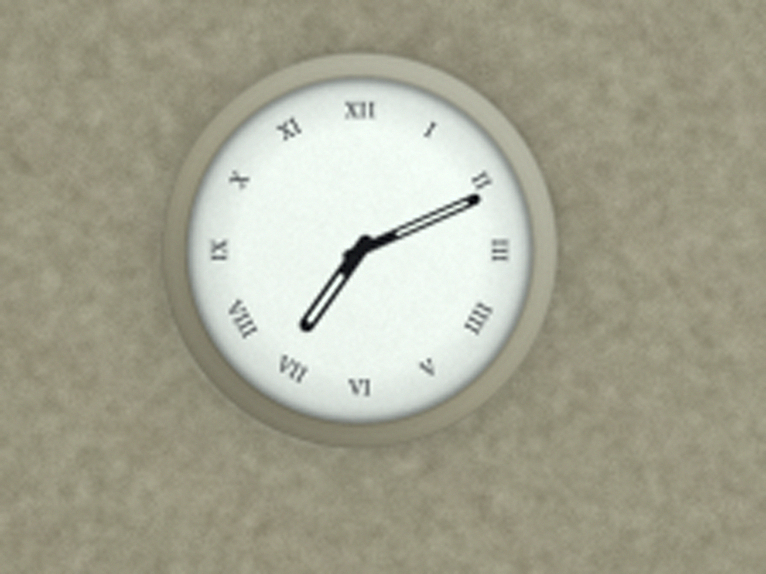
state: 7:11
